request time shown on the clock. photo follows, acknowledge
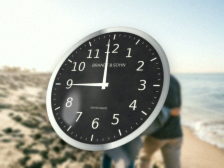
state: 8:59
